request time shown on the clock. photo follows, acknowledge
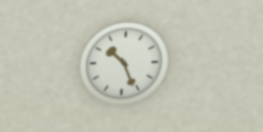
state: 10:26
